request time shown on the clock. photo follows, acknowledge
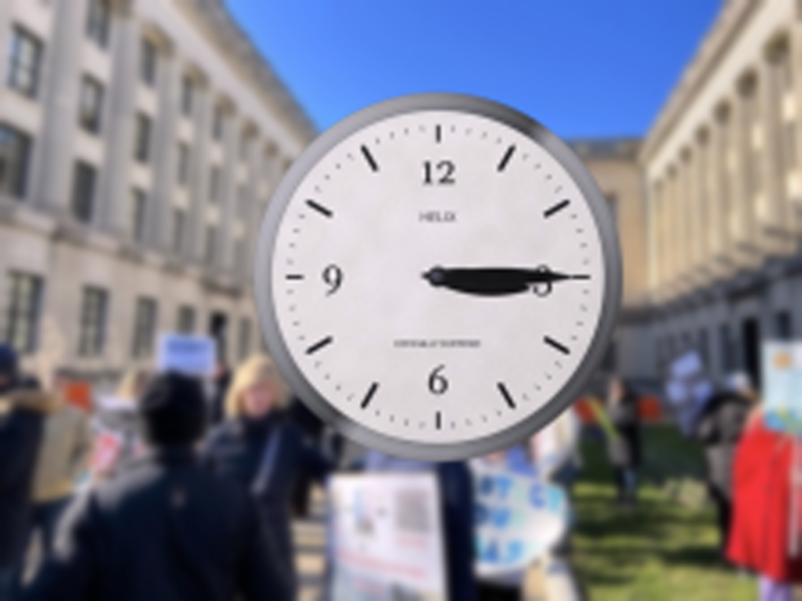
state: 3:15
